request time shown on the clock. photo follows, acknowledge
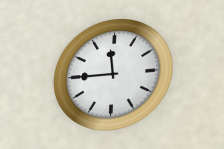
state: 11:45
